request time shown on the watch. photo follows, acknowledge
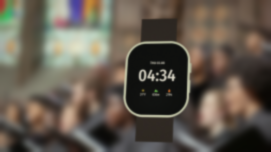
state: 4:34
